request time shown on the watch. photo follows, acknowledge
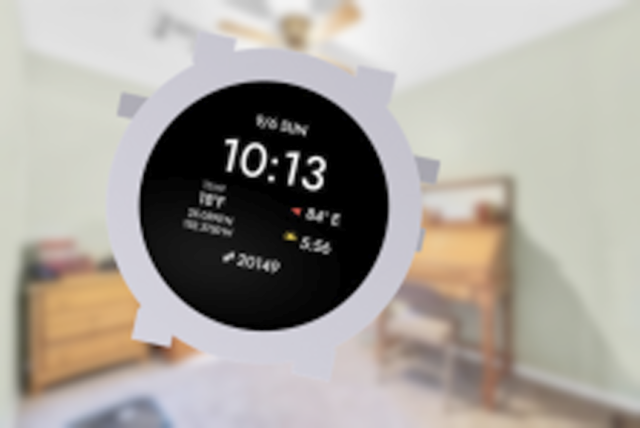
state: 10:13
